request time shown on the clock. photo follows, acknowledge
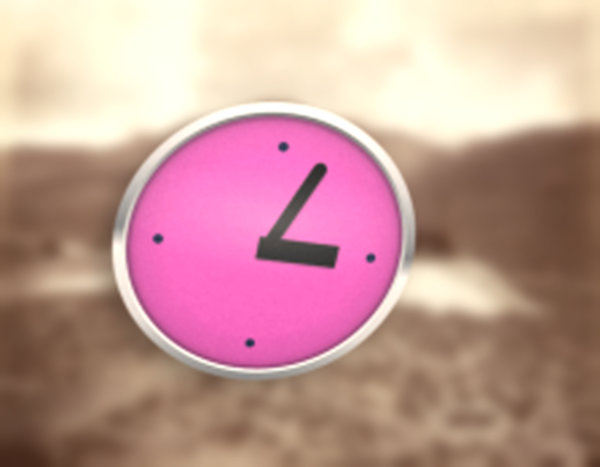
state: 3:04
